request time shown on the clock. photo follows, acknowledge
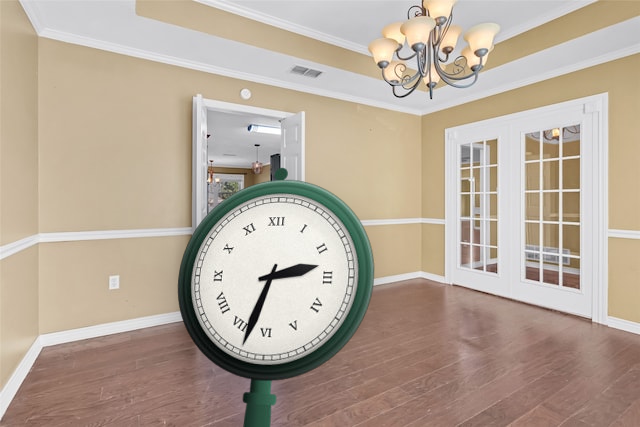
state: 2:33
